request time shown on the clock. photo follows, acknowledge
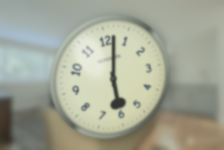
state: 6:02
